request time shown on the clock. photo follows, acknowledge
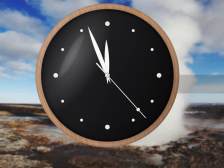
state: 11:56:23
